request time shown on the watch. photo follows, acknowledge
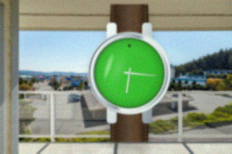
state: 6:16
